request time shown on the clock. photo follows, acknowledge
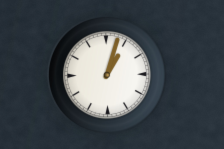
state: 1:03
